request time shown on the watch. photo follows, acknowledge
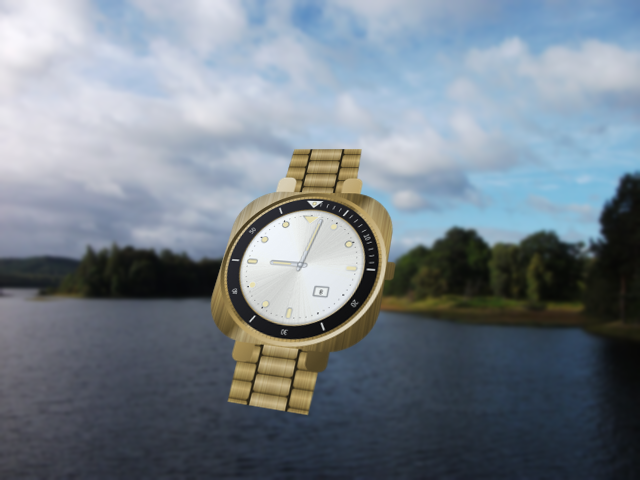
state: 9:02
